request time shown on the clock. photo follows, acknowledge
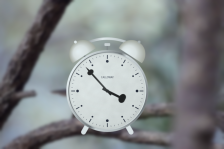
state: 3:53
